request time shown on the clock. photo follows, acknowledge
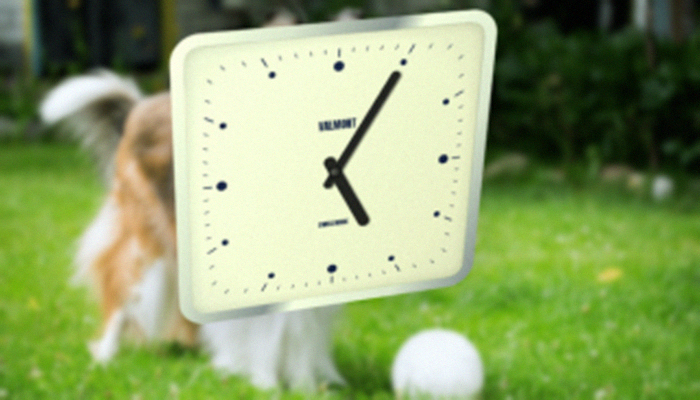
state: 5:05
